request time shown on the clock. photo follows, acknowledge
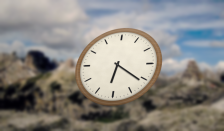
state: 6:21
